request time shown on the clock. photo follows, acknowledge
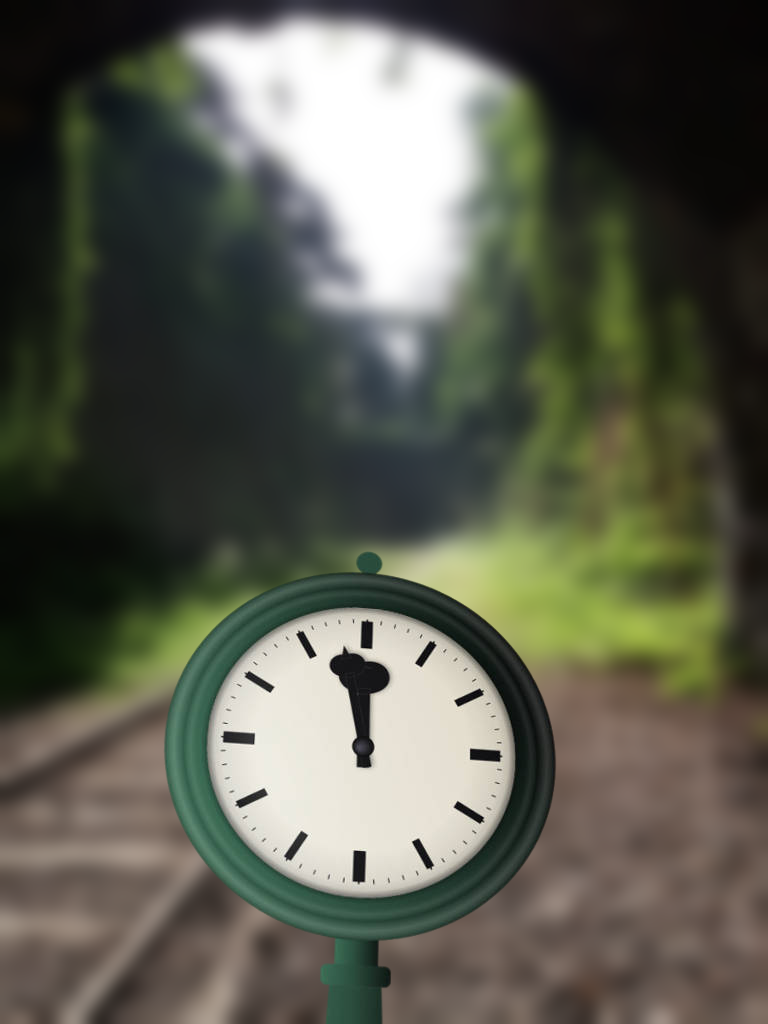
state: 11:58
